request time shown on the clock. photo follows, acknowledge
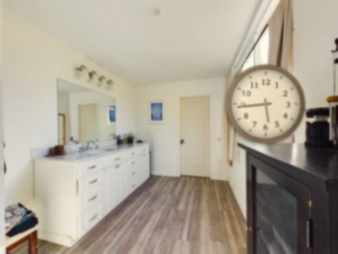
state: 5:44
